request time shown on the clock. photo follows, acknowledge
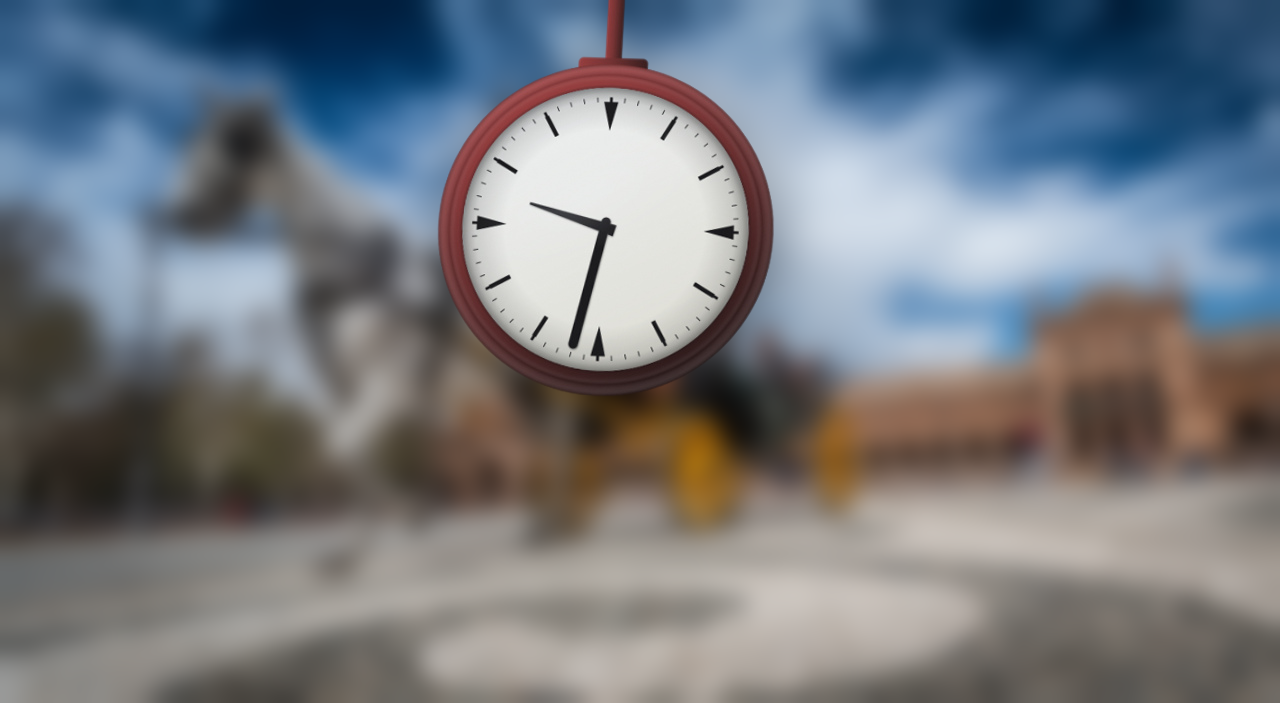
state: 9:32
